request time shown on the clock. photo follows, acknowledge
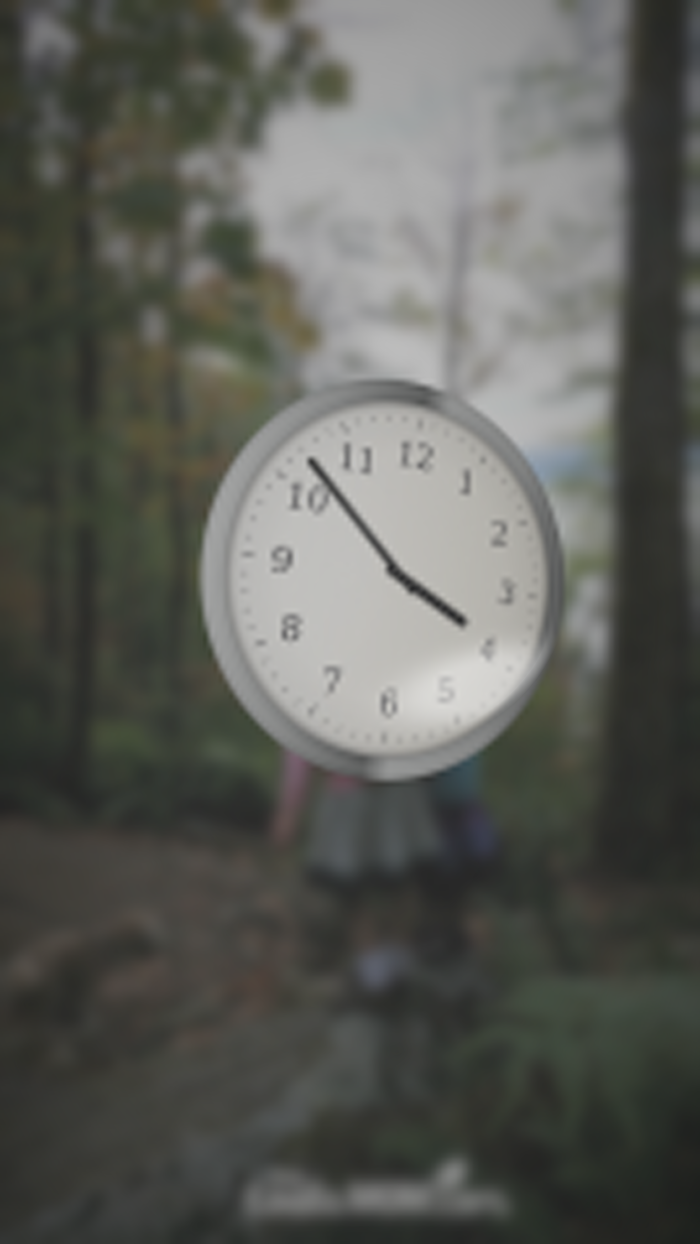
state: 3:52
